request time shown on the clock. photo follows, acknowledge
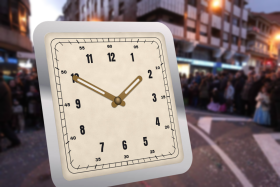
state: 1:50
